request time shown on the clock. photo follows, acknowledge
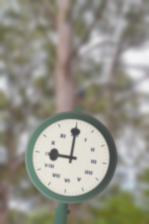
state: 9:00
